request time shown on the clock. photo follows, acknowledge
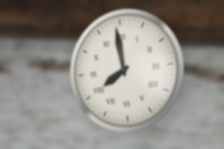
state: 7:59
